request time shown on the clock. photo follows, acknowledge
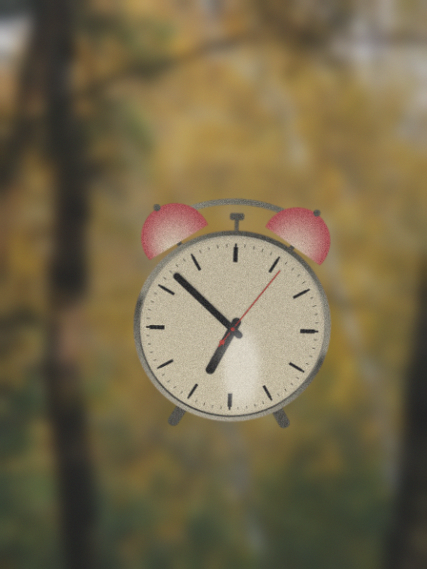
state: 6:52:06
